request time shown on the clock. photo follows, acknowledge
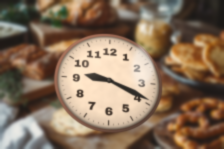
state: 9:19
